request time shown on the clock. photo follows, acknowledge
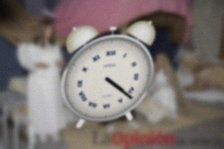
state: 4:22
